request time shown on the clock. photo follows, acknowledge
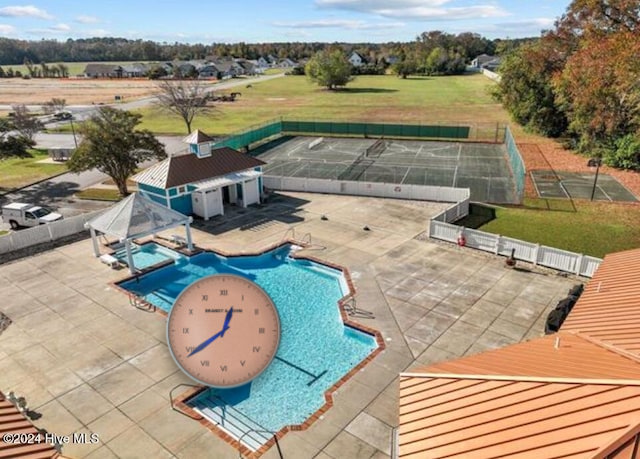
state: 12:39
